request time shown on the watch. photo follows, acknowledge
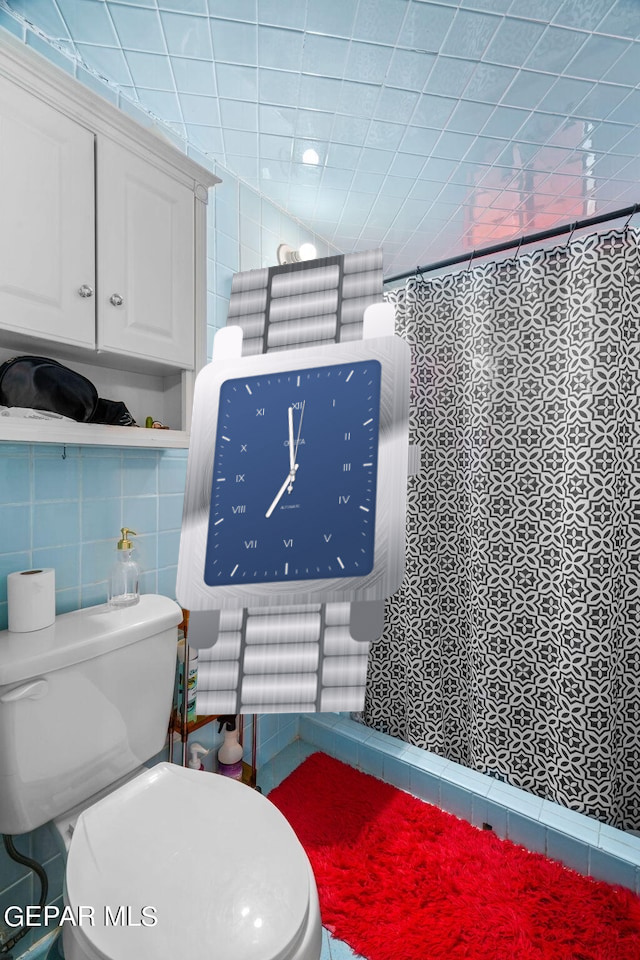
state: 6:59:01
